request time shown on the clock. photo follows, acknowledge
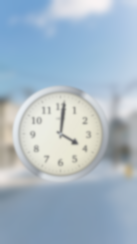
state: 4:01
